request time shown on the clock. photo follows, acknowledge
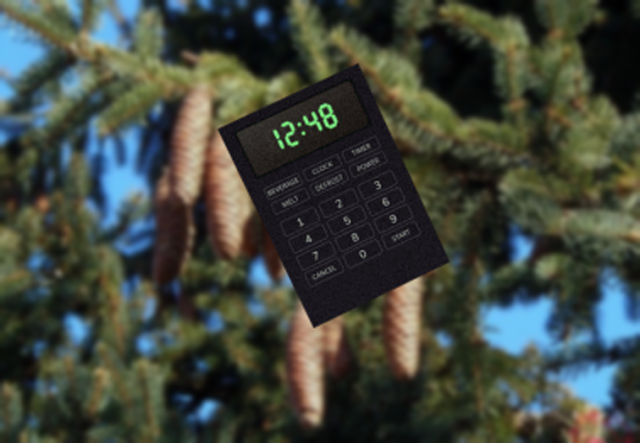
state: 12:48
